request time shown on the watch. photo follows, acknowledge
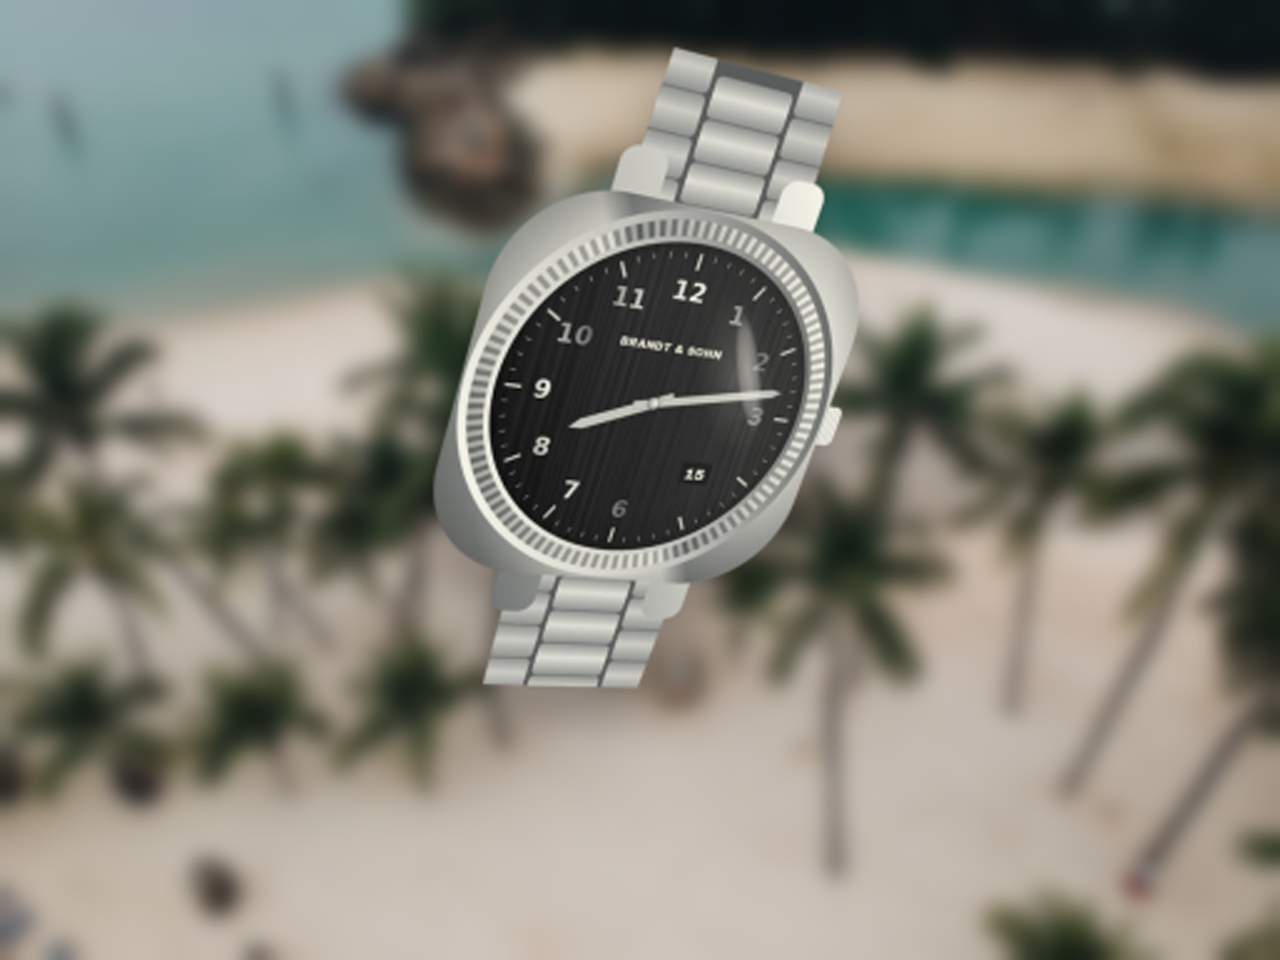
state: 8:13
